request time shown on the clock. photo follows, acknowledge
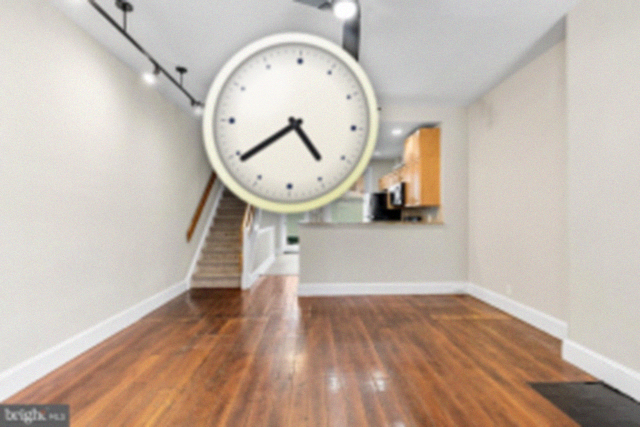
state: 4:39
